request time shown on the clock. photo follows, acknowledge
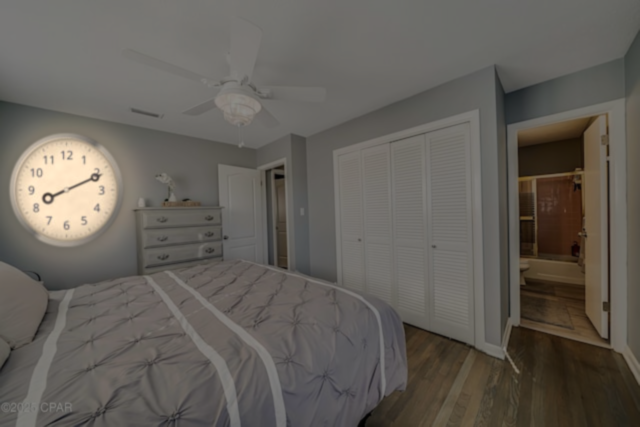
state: 8:11
